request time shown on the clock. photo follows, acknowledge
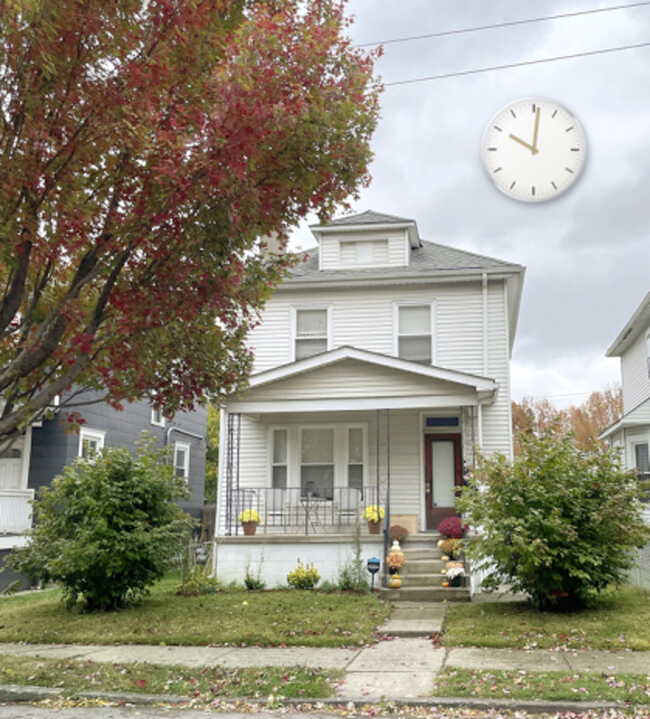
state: 10:01
